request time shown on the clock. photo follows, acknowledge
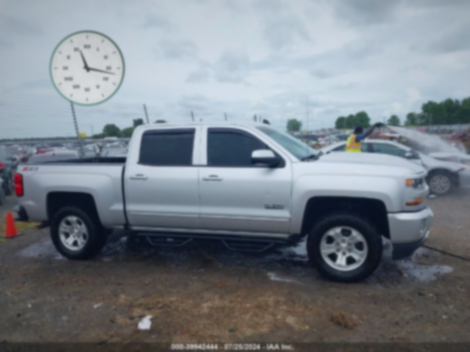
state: 11:17
